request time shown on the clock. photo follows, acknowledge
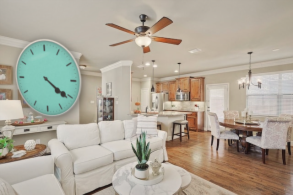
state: 4:21
